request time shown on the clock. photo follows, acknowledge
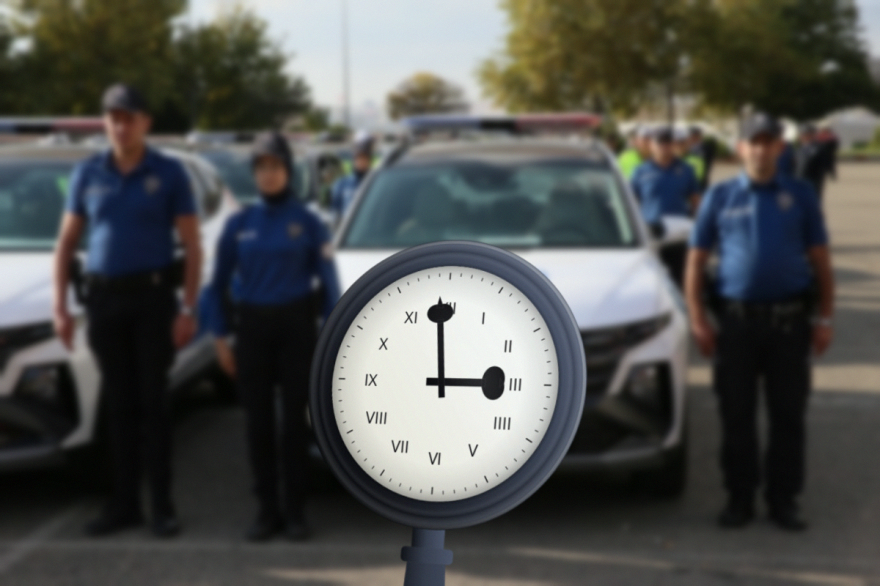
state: 2:59
